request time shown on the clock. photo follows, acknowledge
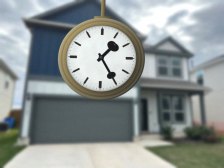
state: 1:25
